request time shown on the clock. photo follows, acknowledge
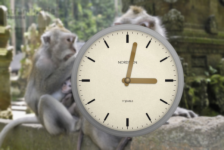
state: 3:02
